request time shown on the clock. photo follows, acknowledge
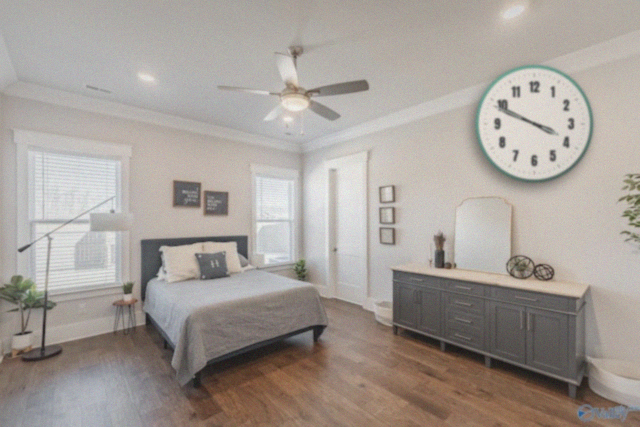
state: 3:49
